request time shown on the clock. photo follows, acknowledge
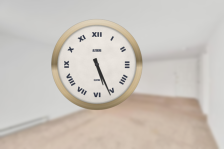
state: 5:26
